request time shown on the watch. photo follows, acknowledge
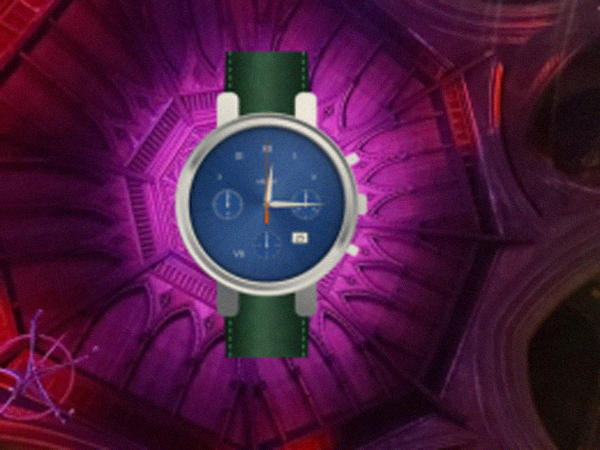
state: 12:15
